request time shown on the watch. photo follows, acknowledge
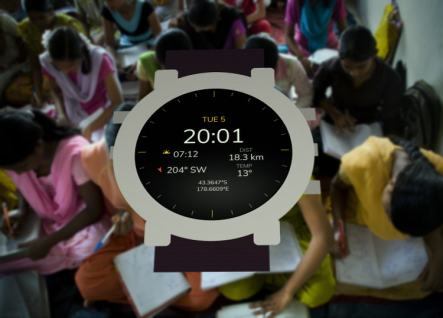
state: 20:01
